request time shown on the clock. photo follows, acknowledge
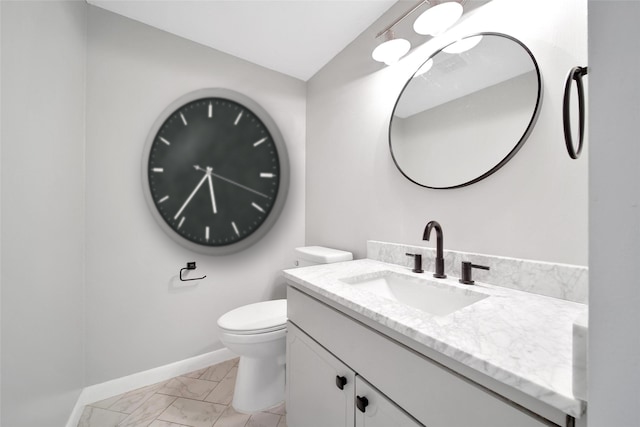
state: 5:36:18
